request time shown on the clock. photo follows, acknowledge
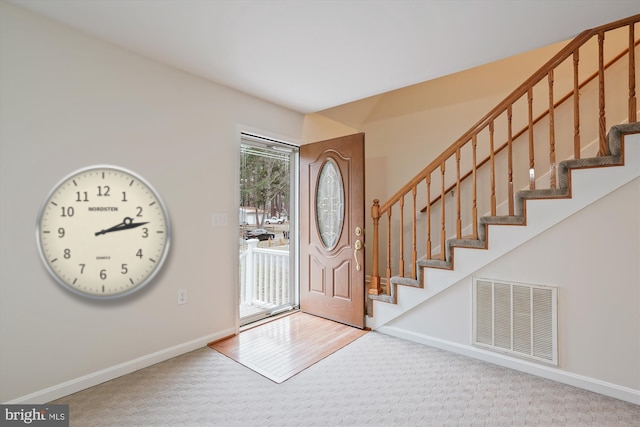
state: 2:13
